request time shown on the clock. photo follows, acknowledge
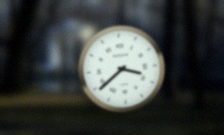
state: 3:39
